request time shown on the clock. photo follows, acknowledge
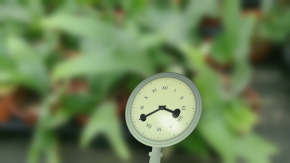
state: 3:40
